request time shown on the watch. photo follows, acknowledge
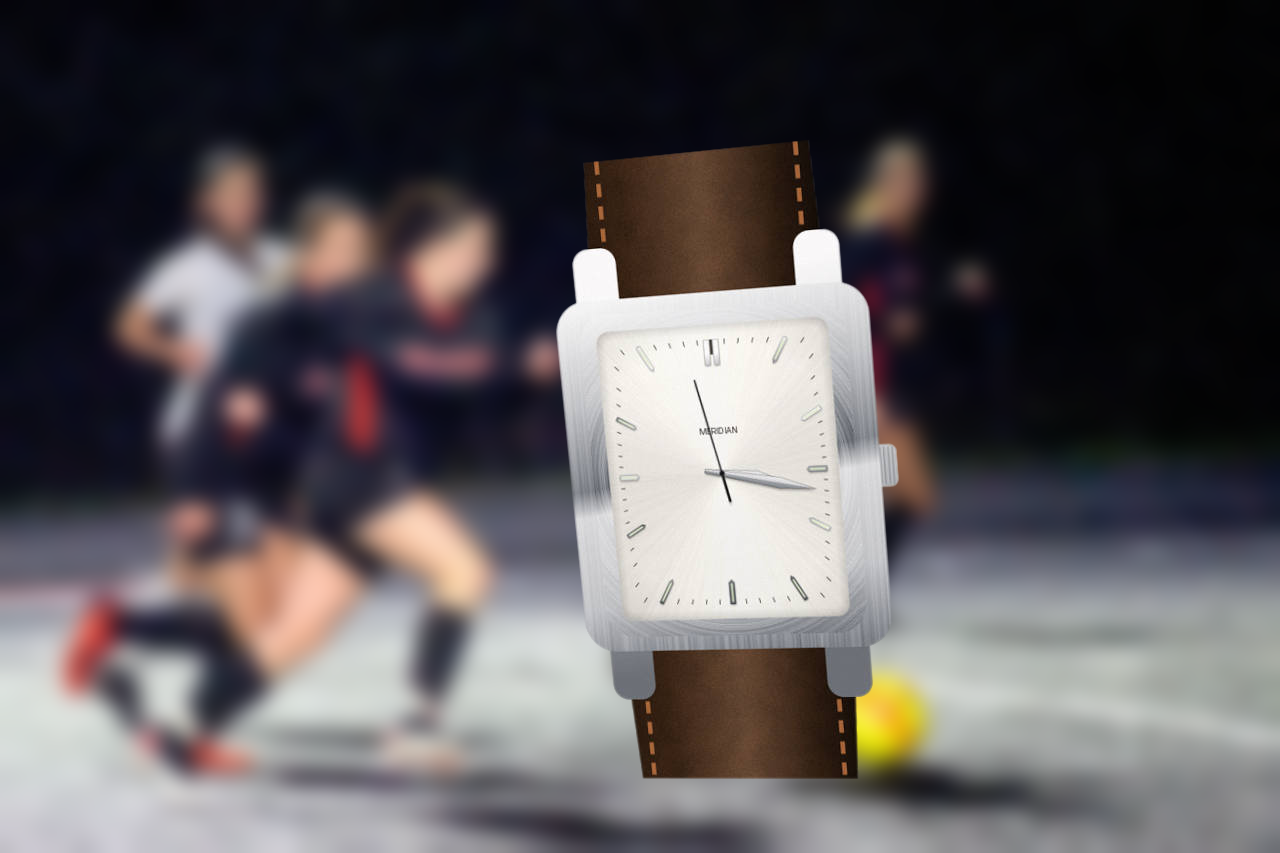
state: 3:16:58
